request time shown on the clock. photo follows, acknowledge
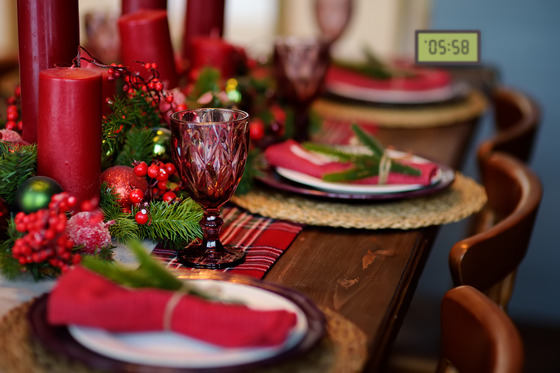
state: 5:58
